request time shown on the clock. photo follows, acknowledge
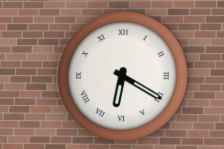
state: 6:20
